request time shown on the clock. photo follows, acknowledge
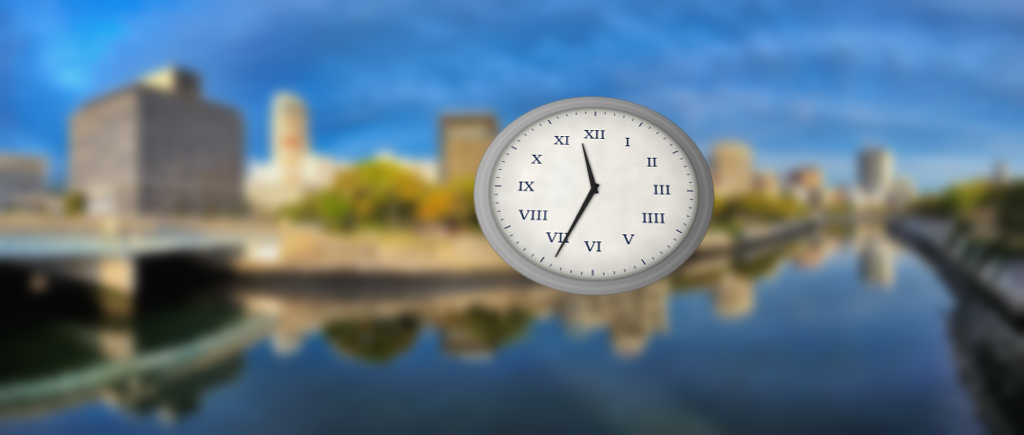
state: 11:34
